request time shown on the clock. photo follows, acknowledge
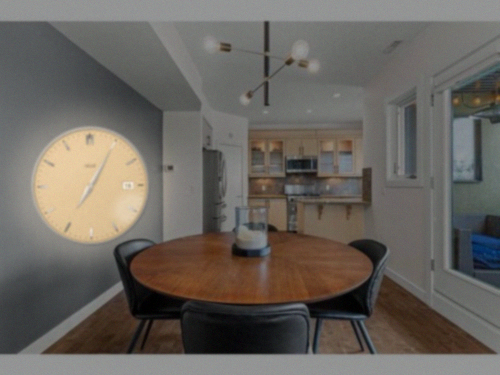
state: 7:05
